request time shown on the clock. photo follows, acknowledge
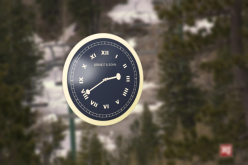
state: 2:40
